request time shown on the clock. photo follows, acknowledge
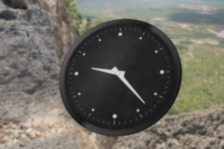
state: 9:23
